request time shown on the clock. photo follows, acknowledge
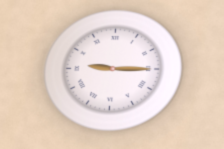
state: 9:15
